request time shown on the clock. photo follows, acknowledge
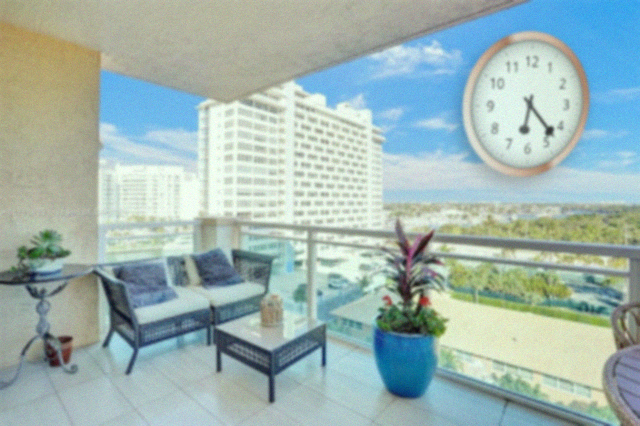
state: 6:23
